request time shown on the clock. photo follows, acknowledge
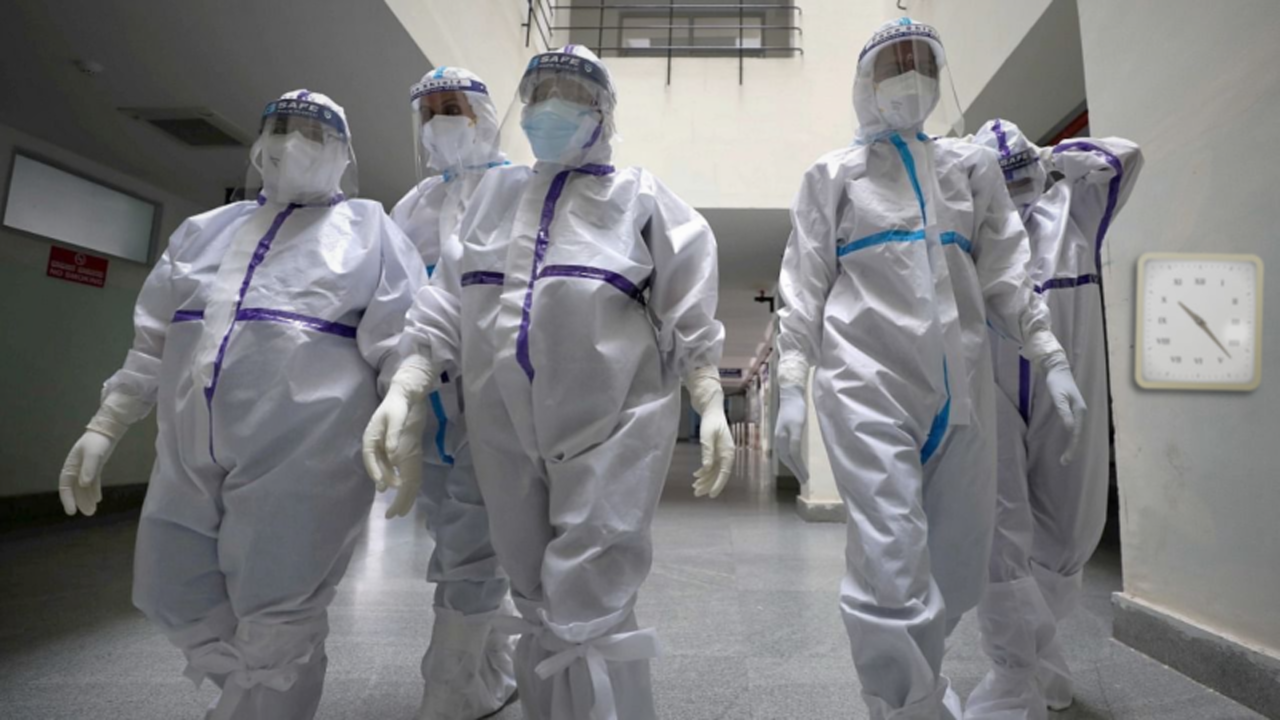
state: 10:23
